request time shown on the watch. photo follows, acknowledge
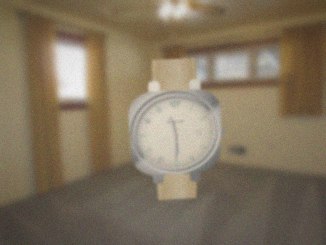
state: 11:30
